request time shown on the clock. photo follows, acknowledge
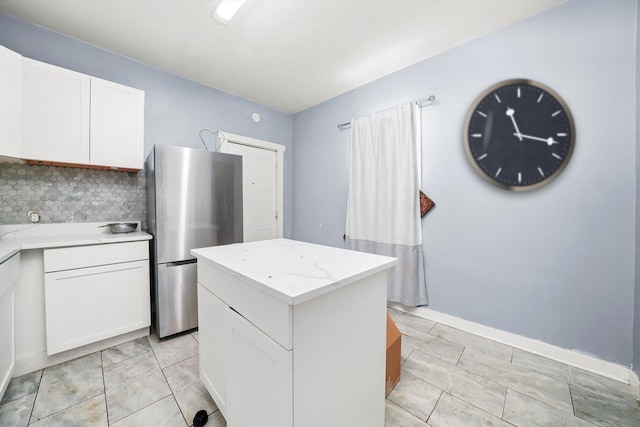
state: 11:17
